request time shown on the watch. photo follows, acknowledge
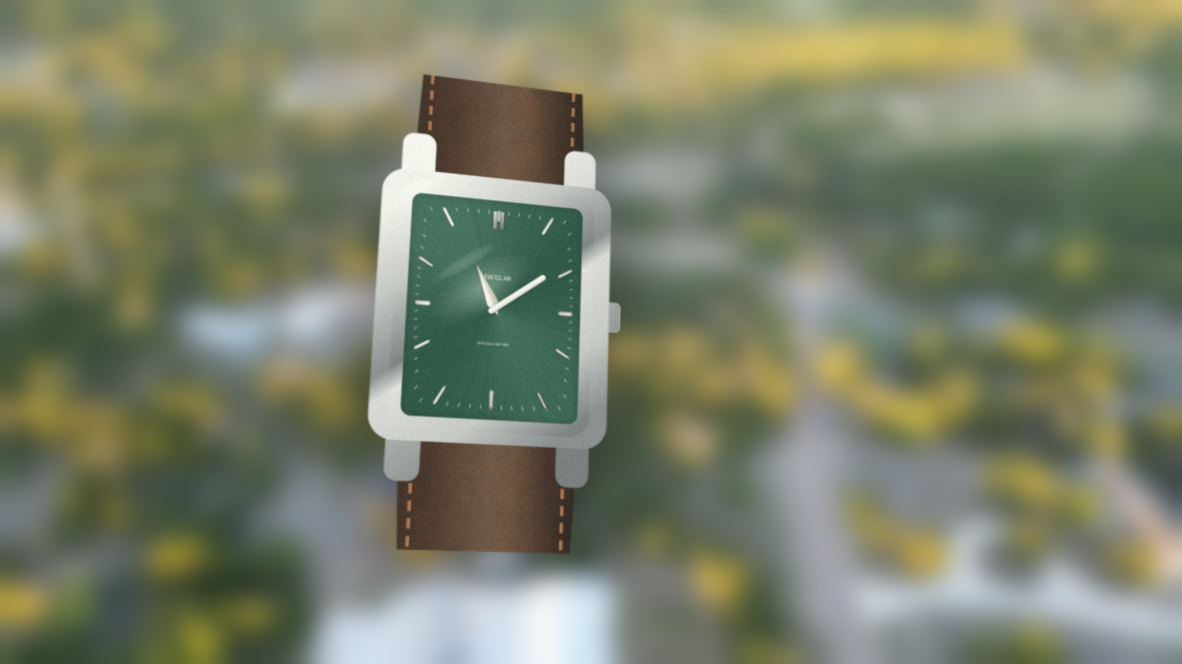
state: 11:09
